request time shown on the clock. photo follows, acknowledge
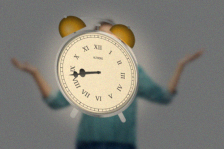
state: 8:43
